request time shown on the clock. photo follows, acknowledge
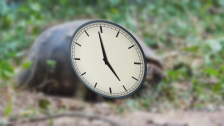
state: 4:59
